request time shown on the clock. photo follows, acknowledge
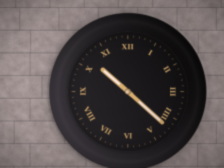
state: 10:22
